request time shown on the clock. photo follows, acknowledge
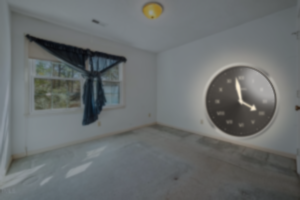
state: 3:58
